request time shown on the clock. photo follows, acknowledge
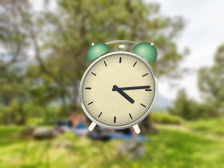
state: 4:14
